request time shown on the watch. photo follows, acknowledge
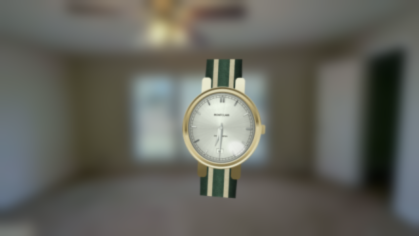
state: 6:30
